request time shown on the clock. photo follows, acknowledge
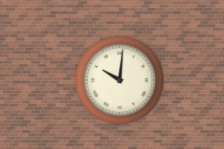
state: 10:01
